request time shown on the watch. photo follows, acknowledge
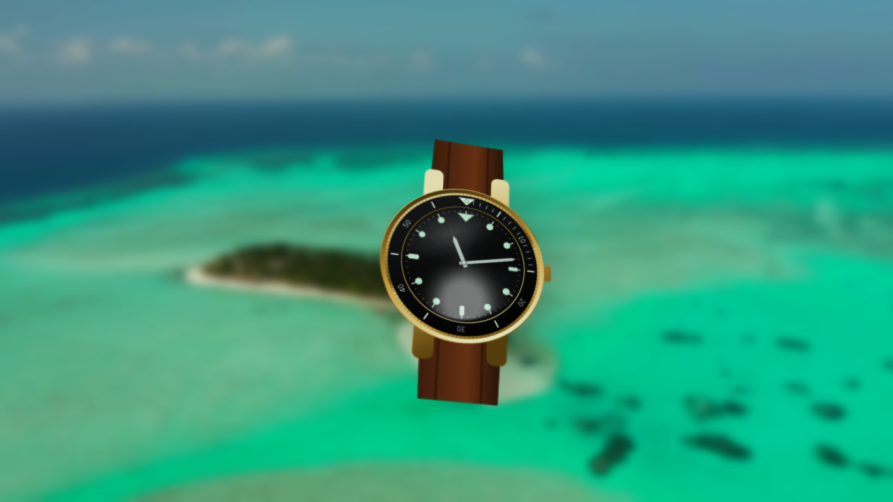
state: 11:13
